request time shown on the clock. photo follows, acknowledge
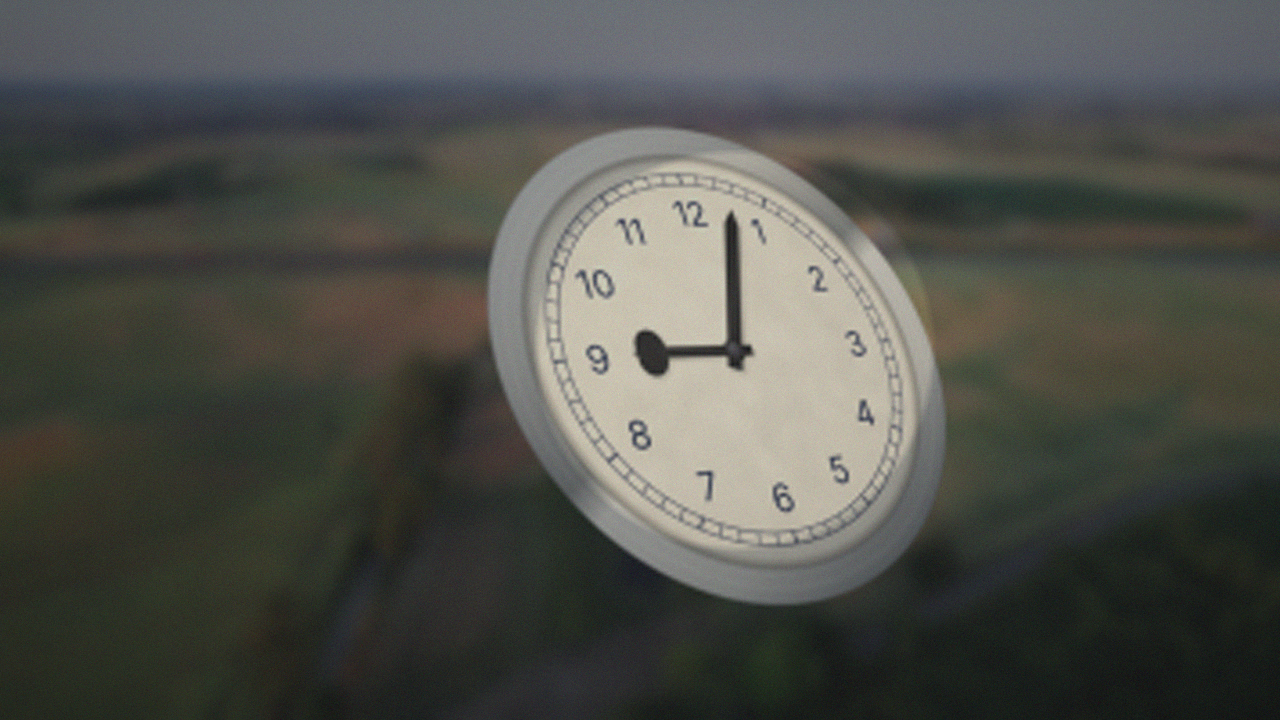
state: 9:03
